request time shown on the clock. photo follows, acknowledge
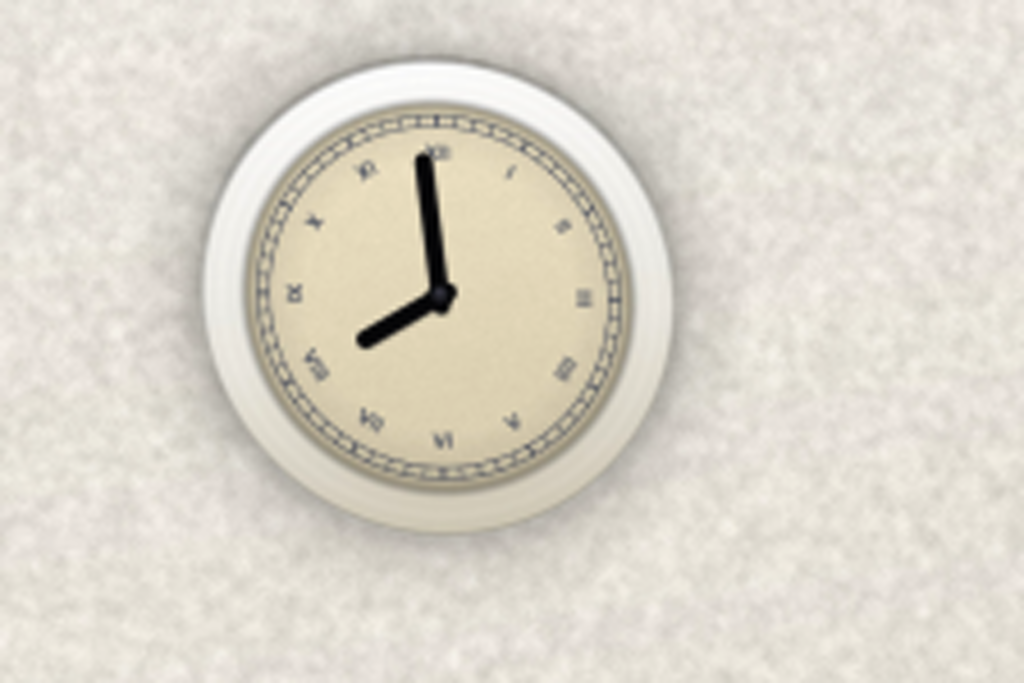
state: 7:59
